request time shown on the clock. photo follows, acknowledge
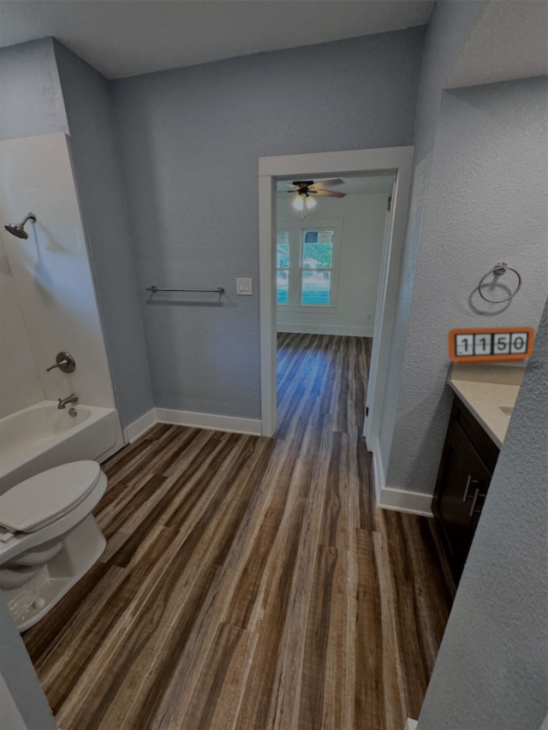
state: 11:50
